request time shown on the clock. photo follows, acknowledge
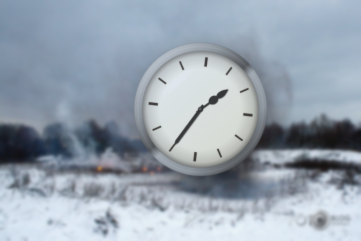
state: 1:35
